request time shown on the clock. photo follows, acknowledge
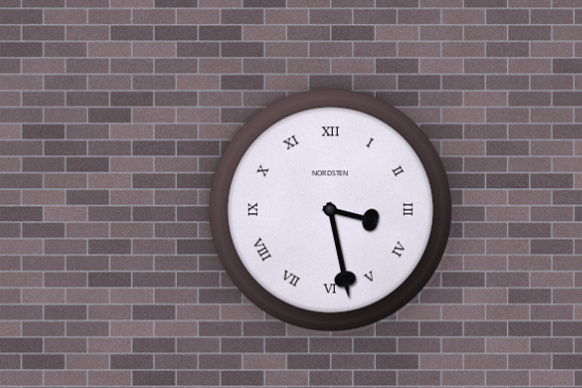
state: 3:28
